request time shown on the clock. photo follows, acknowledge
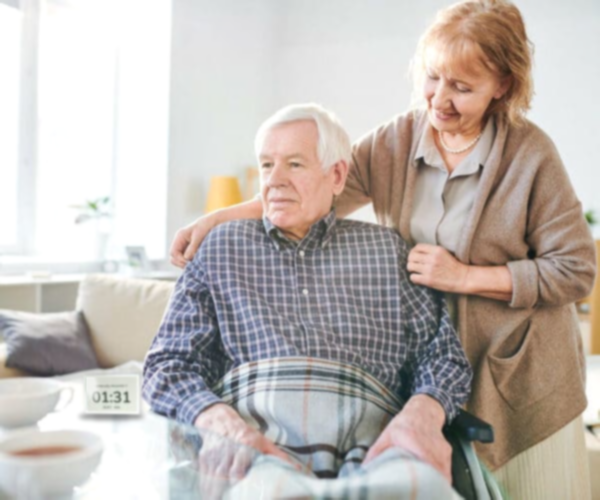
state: 1:31
